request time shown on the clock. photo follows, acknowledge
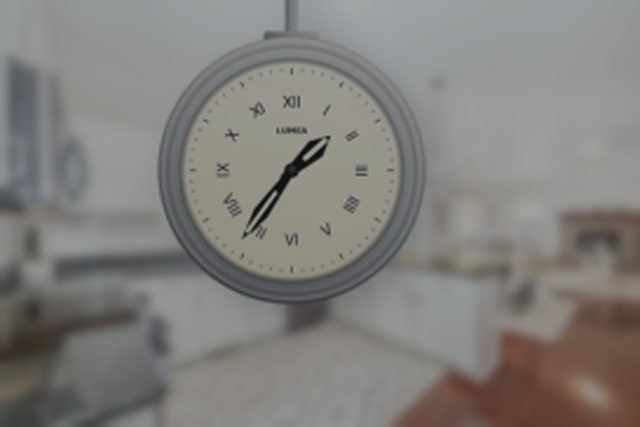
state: 1:36
